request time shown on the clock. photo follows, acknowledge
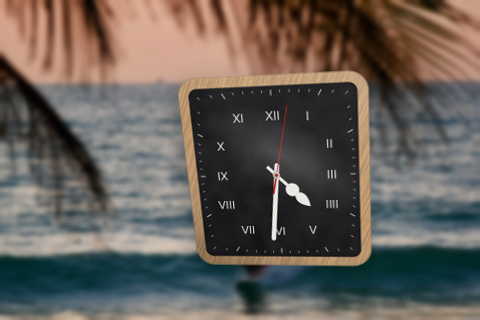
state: 4:31:02
